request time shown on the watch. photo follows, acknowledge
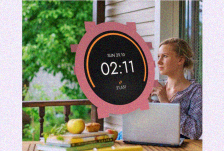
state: 2:11
